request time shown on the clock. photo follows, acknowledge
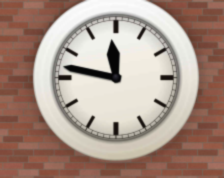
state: 11:47
